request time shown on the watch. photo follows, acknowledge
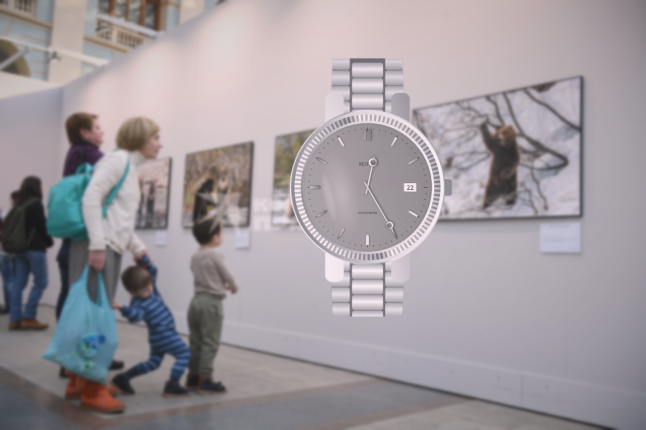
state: 12:25
